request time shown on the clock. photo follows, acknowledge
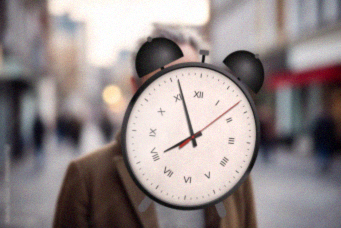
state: 7:56:08
